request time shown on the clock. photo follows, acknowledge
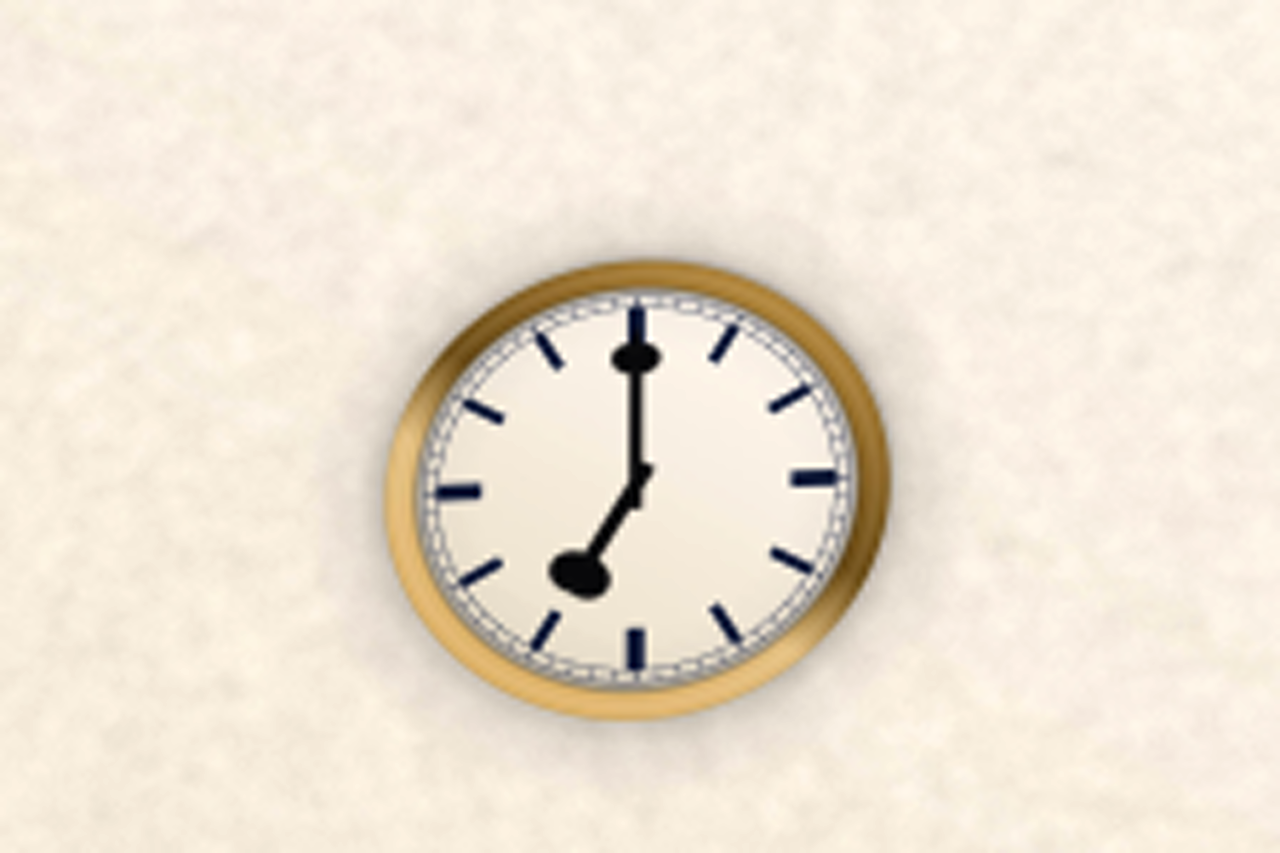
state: 7:00
